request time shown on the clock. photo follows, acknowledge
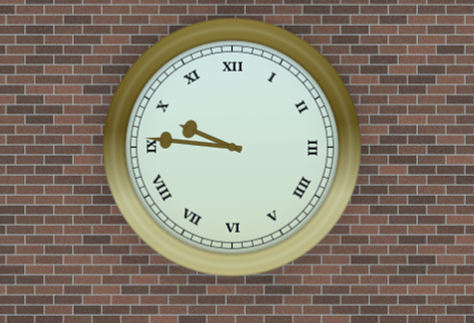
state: 9:46
